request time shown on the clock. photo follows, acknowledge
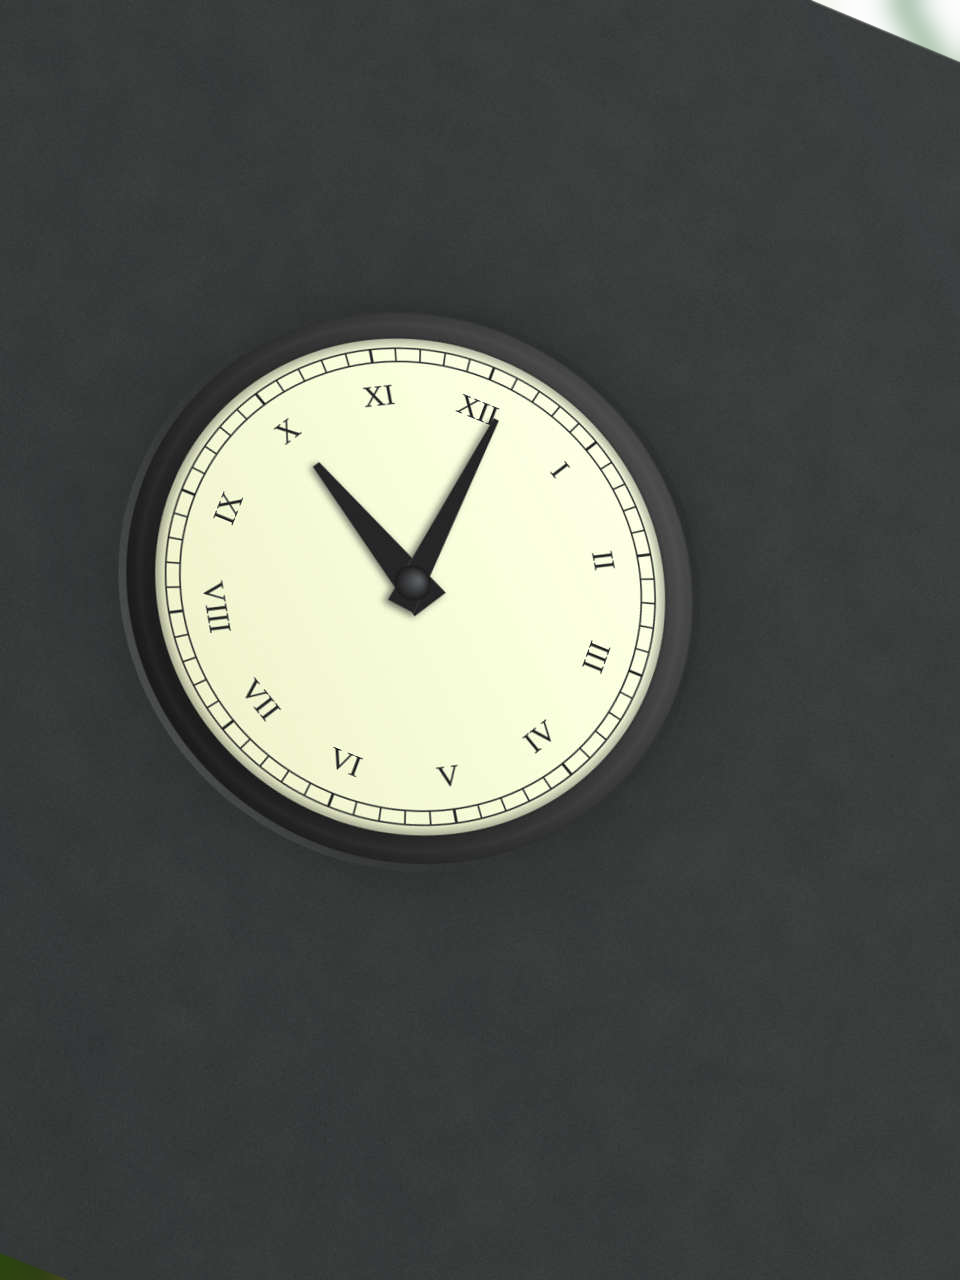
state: 10:01
